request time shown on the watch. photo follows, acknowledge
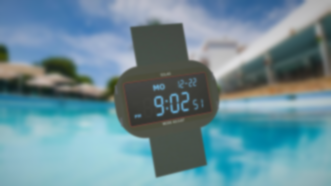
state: 9:02
